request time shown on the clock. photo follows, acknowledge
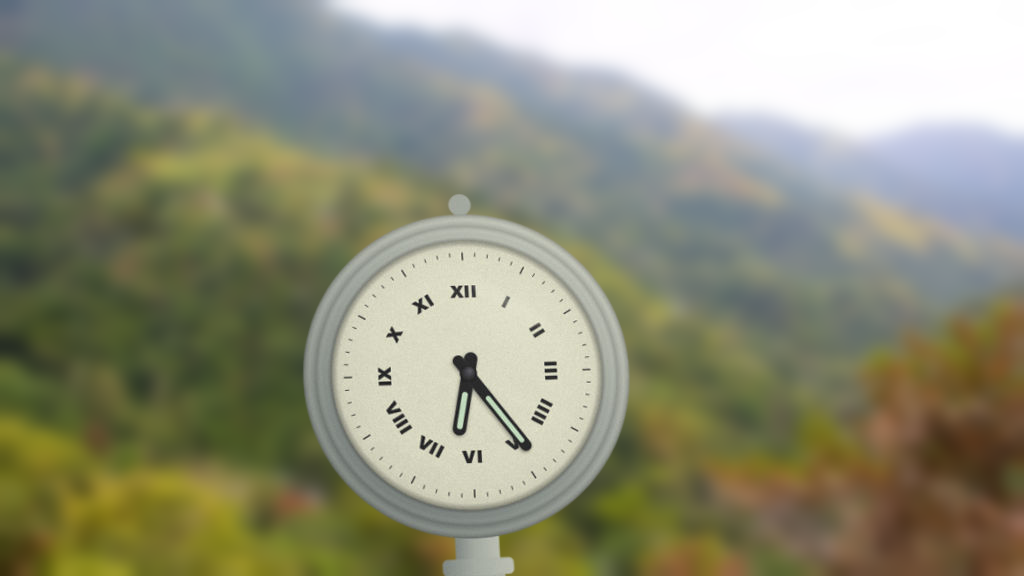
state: 6:24
